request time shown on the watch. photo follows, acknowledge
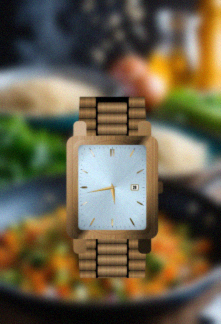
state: 5:43
